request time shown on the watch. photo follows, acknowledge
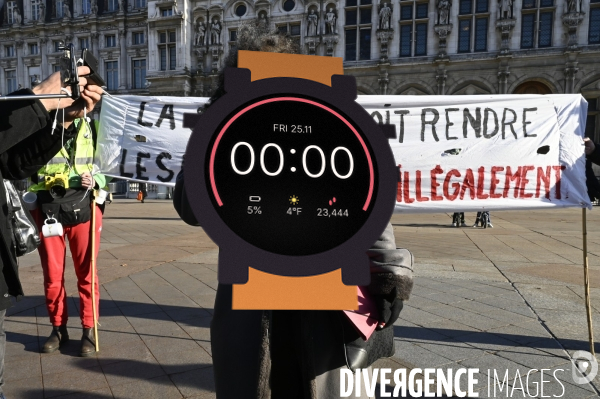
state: 0:00
